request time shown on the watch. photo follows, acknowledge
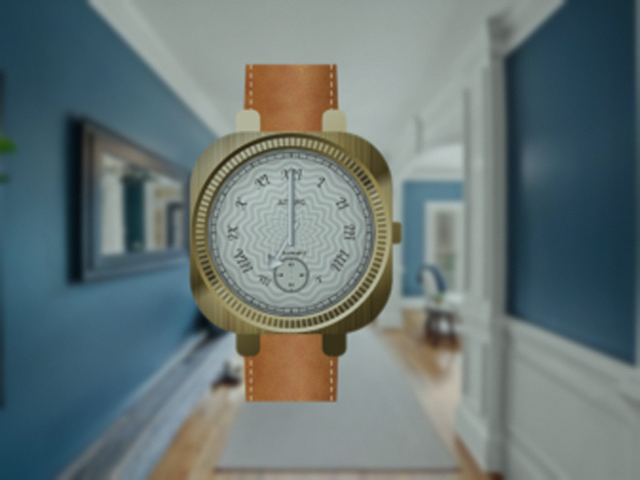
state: 7:00
